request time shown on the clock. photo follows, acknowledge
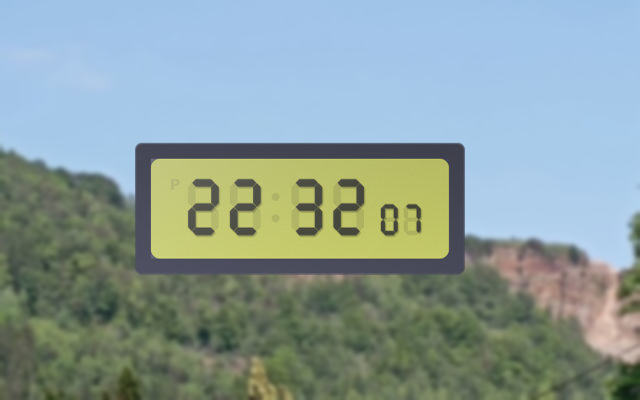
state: 22:32:07
